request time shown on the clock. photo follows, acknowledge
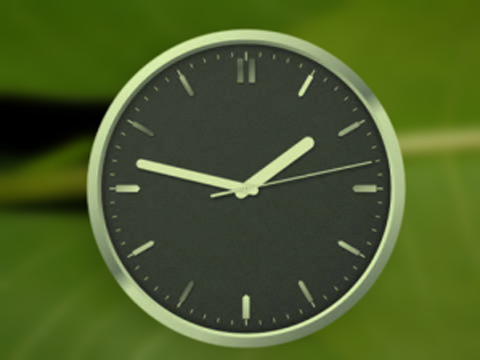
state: 1:47:13
